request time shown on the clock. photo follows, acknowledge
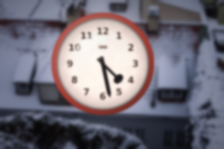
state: 4:28
